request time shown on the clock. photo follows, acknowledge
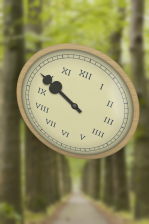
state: 9:49
